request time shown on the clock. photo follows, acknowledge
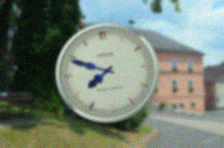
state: 7:49
